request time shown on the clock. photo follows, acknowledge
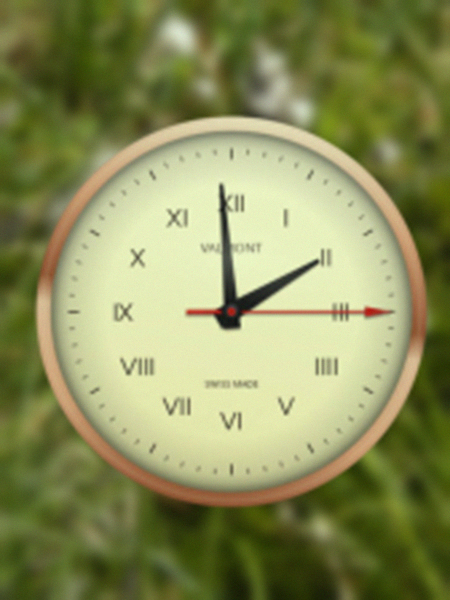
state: 1:59:15
